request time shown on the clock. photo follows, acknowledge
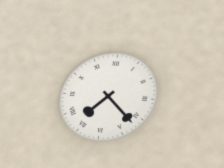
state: 7:22
